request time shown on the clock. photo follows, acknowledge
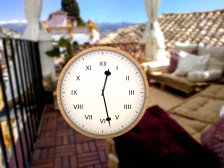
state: 12:28
